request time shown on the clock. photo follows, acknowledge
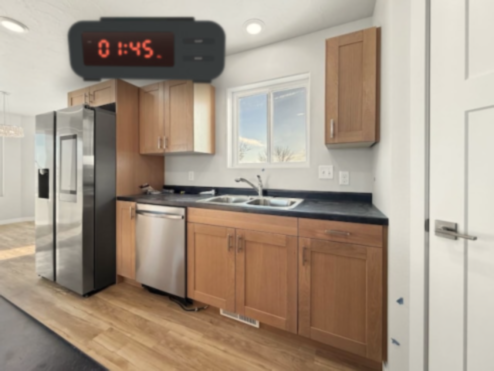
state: 1:45
